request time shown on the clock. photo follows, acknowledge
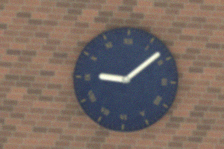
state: 9:08
